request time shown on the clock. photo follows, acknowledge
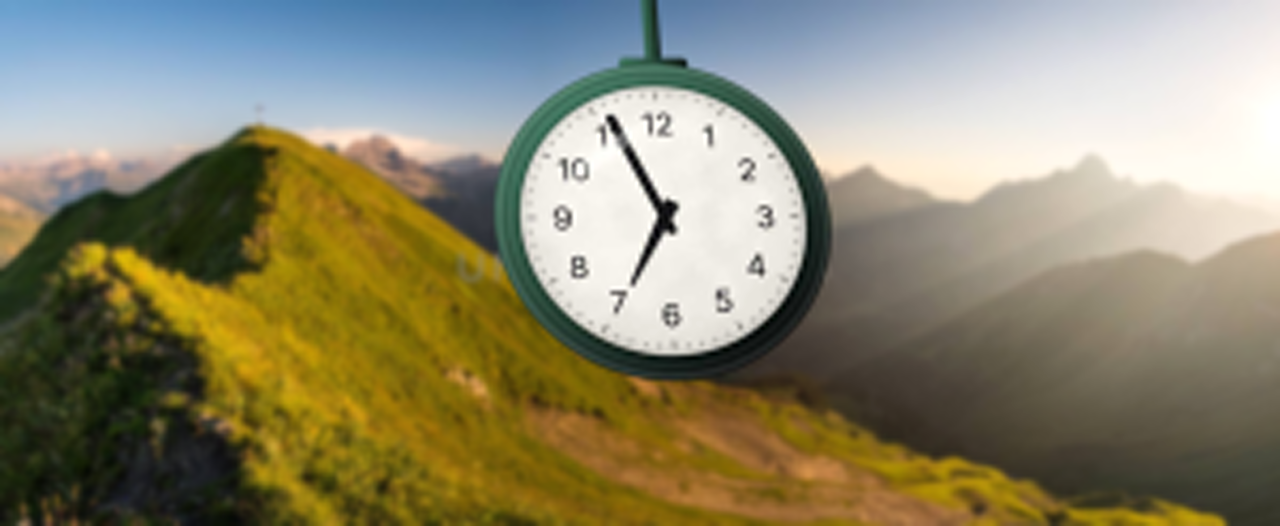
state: 6:56
